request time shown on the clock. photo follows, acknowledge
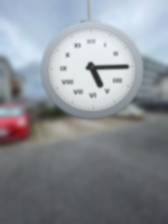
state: 5:15
